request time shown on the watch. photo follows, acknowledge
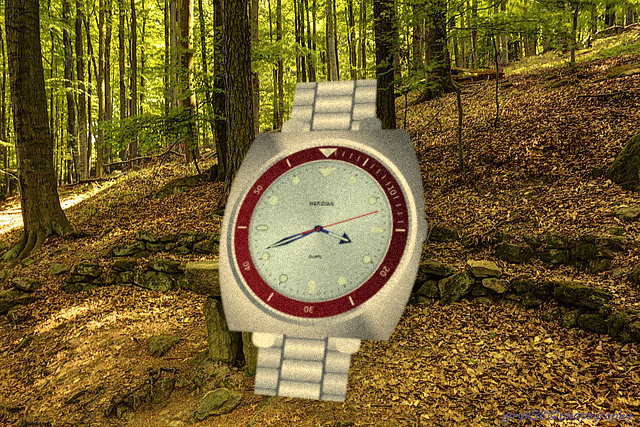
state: 3:41:12
